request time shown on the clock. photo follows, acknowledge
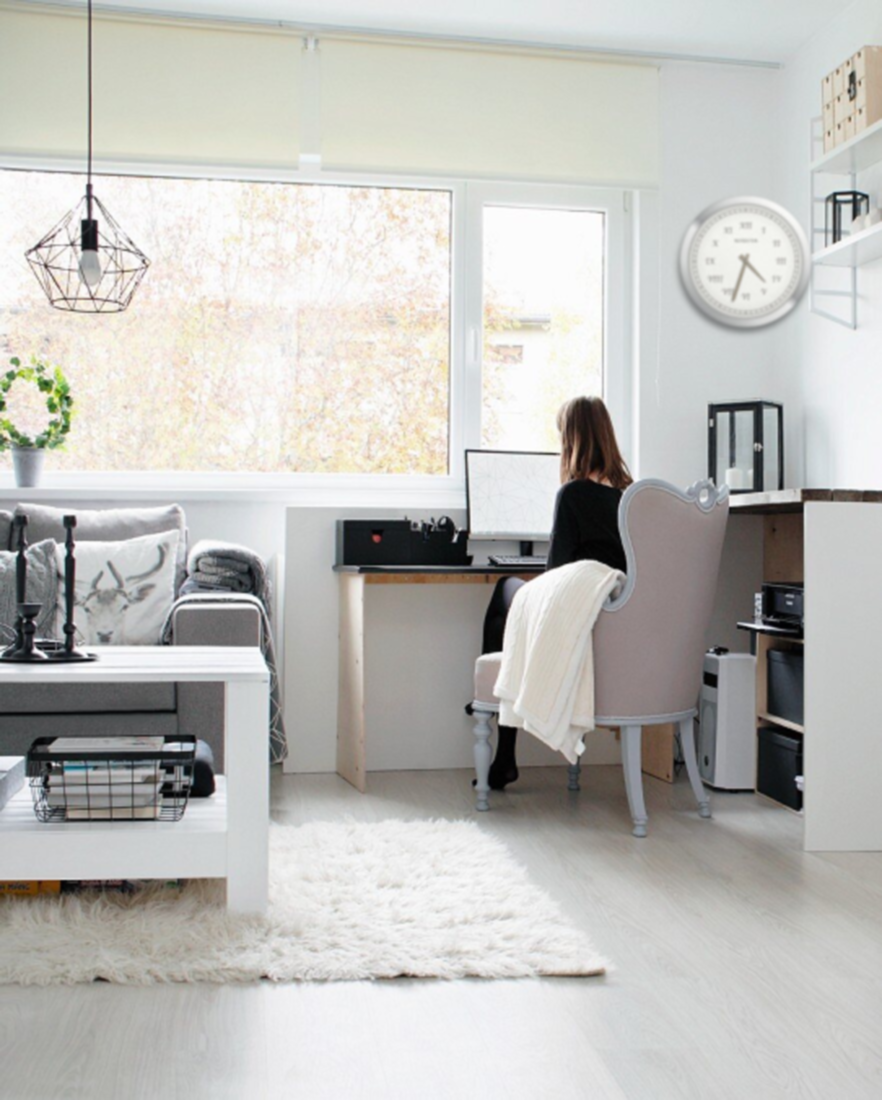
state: 4:33
